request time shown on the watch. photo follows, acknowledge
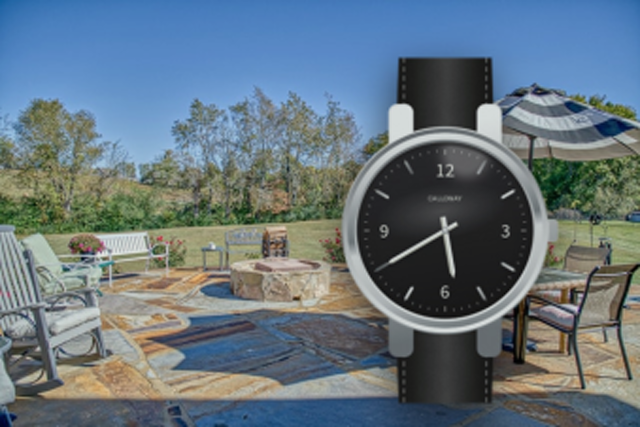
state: 5:40
